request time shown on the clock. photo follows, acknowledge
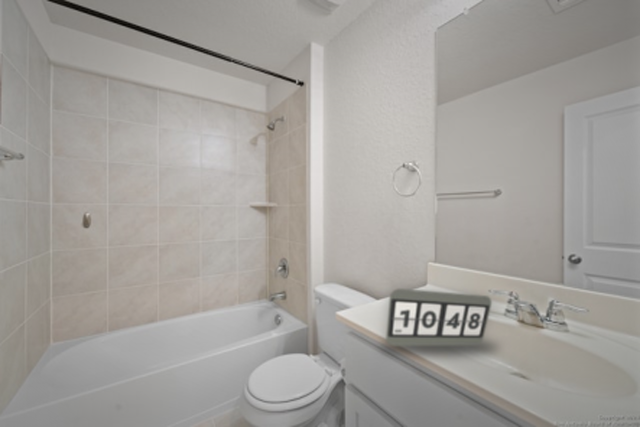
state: 10:48
